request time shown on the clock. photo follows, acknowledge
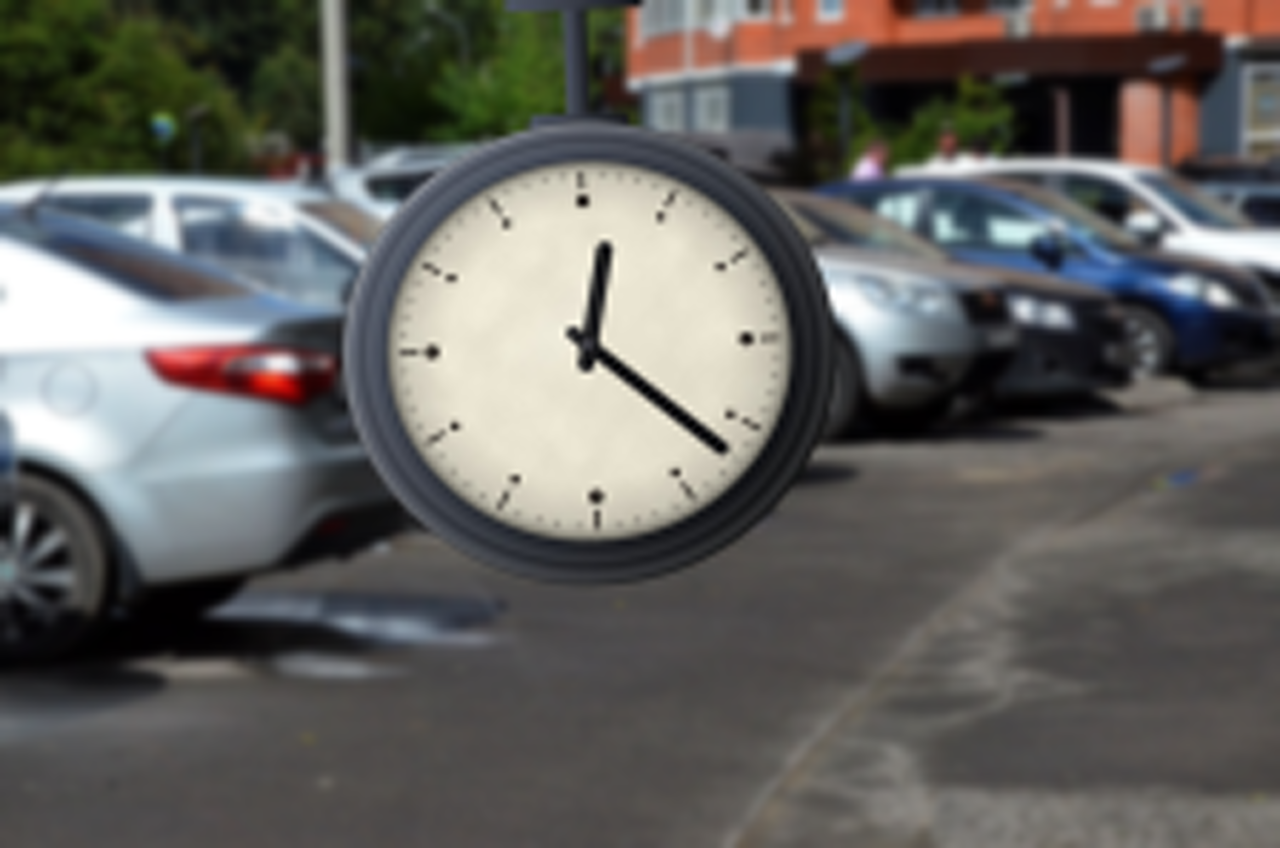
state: 12:22
